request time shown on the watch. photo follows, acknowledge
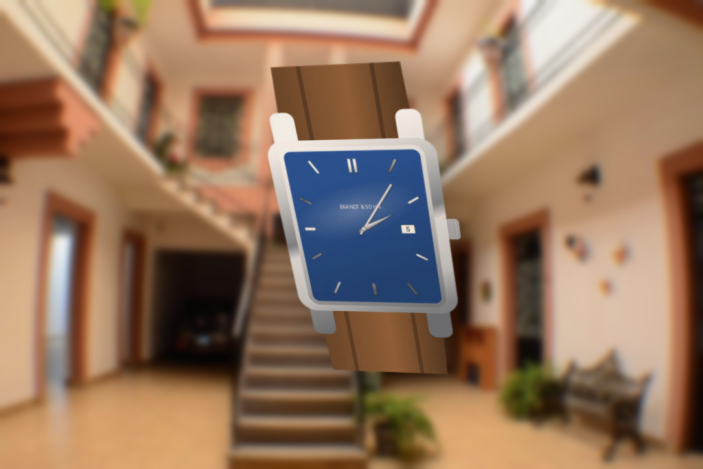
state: 2:06
